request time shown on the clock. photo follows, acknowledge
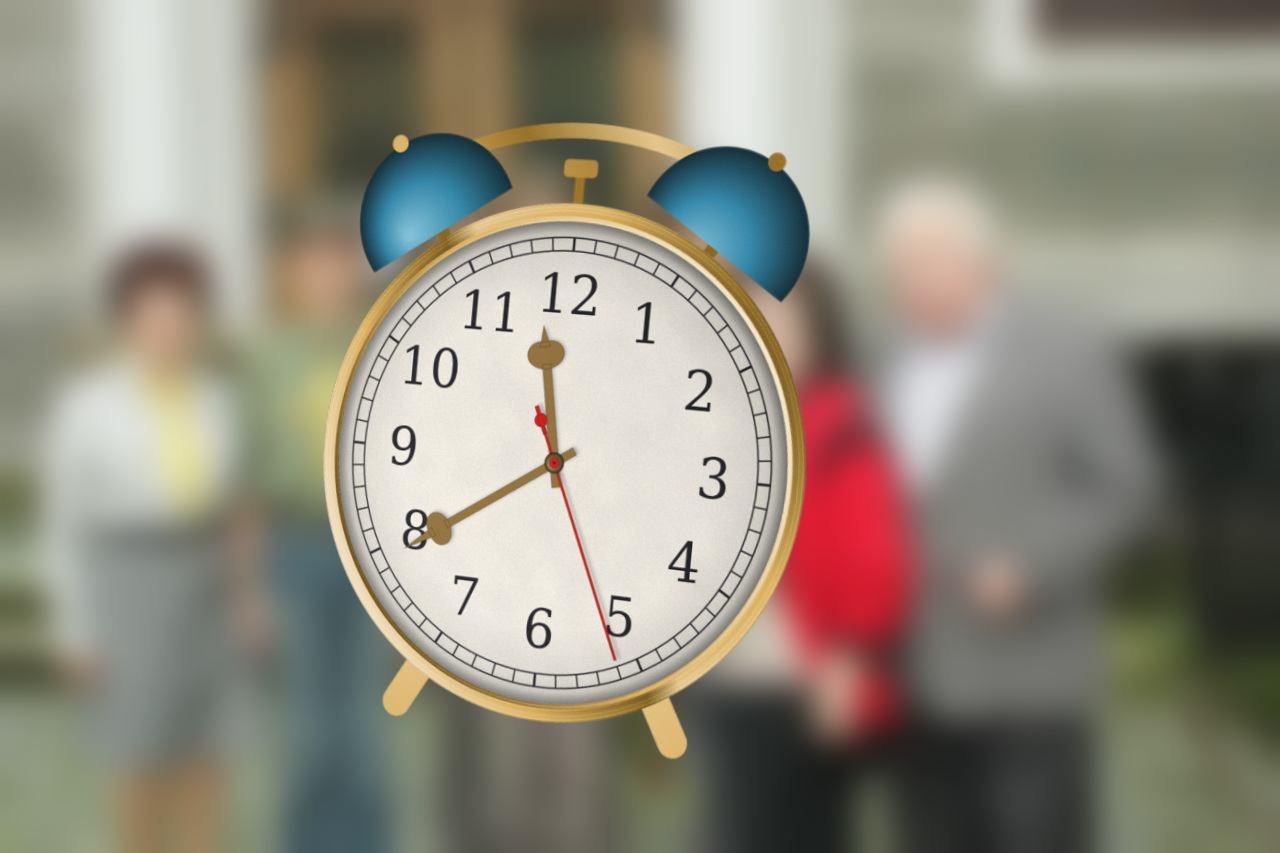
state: 11:39:26
